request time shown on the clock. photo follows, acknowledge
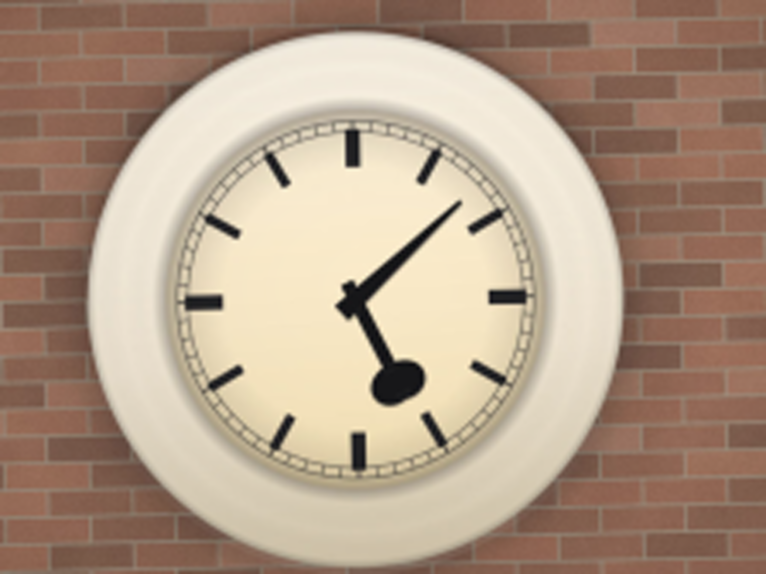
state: 5:08
